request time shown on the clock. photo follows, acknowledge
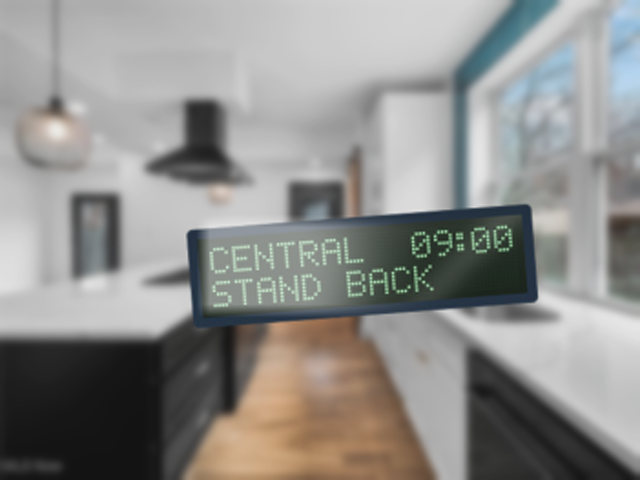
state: 9:00
